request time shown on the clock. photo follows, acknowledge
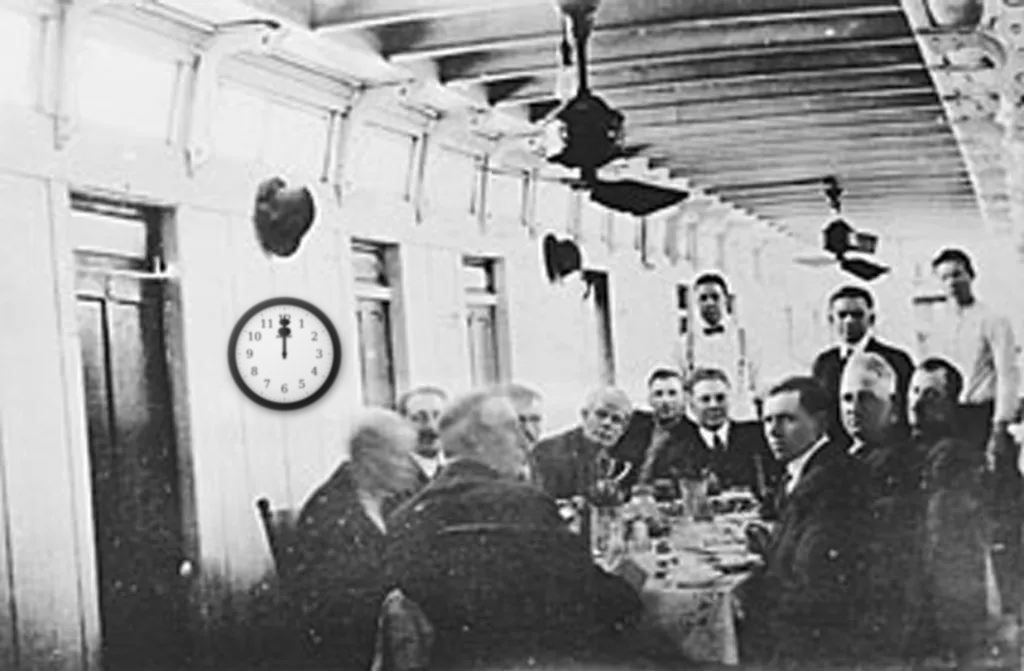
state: 12:00
